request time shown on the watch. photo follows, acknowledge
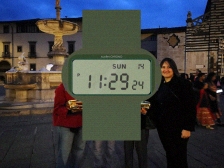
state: 11:29:24
